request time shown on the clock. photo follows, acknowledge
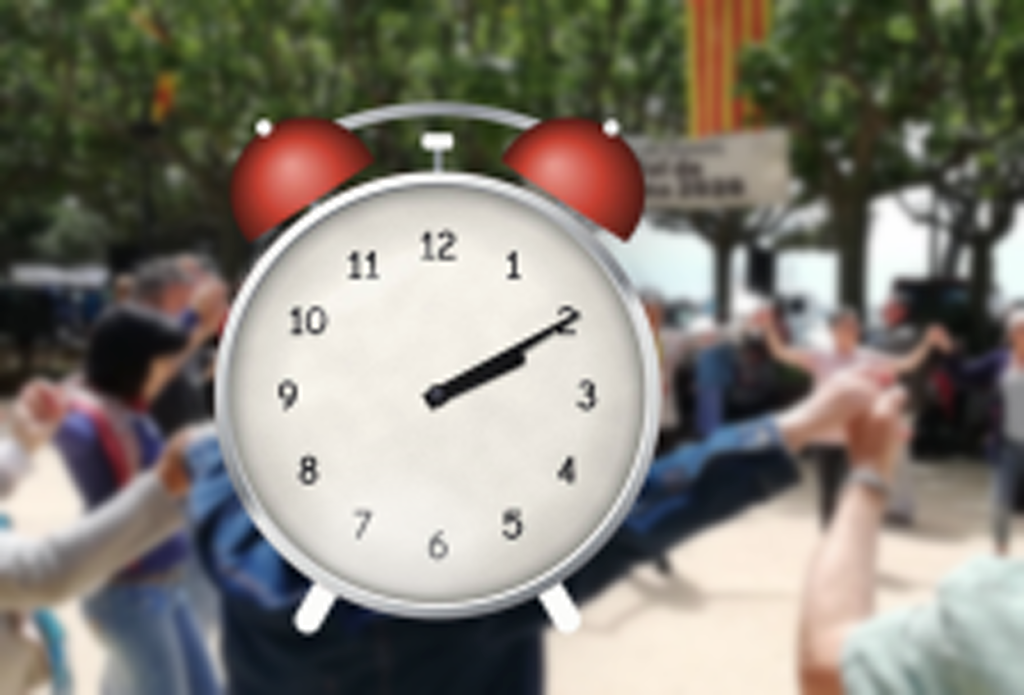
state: 2:10
